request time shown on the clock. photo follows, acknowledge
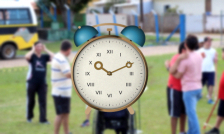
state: 10:11
